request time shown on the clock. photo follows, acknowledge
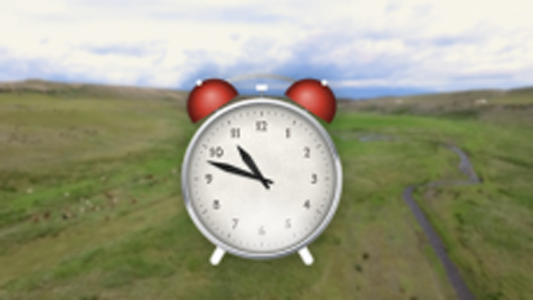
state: 10:48
